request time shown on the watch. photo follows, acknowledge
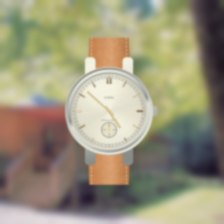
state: 4:52
